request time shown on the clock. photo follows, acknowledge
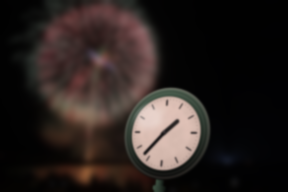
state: 1:37
